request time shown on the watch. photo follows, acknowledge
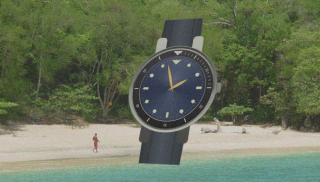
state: 1:57
